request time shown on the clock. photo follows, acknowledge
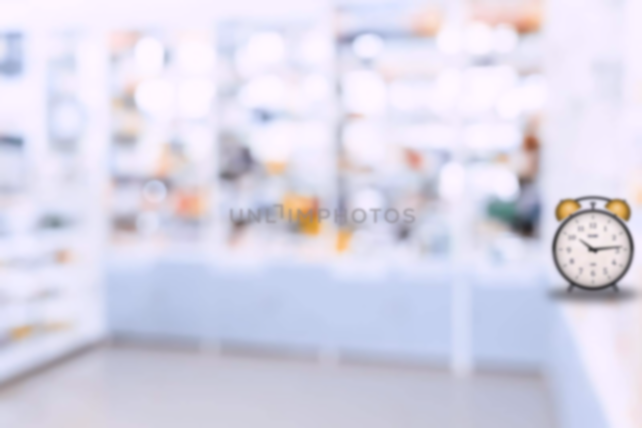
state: 10:14
